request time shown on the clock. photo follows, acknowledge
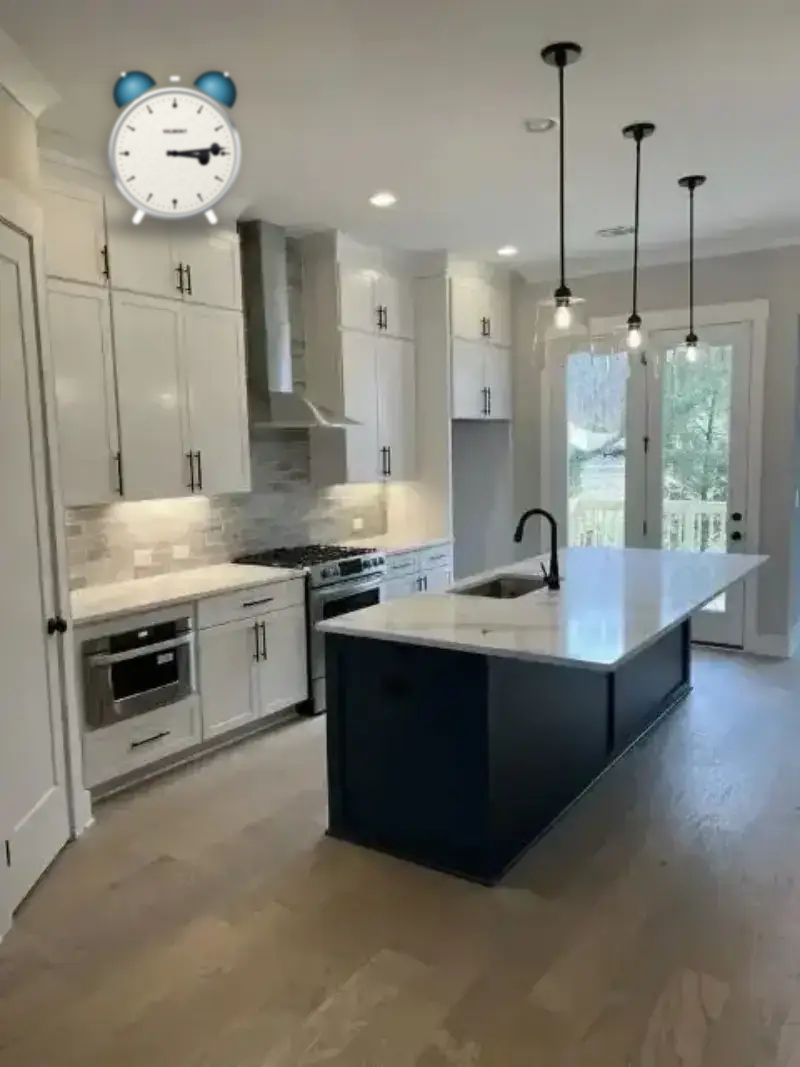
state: 3:14
